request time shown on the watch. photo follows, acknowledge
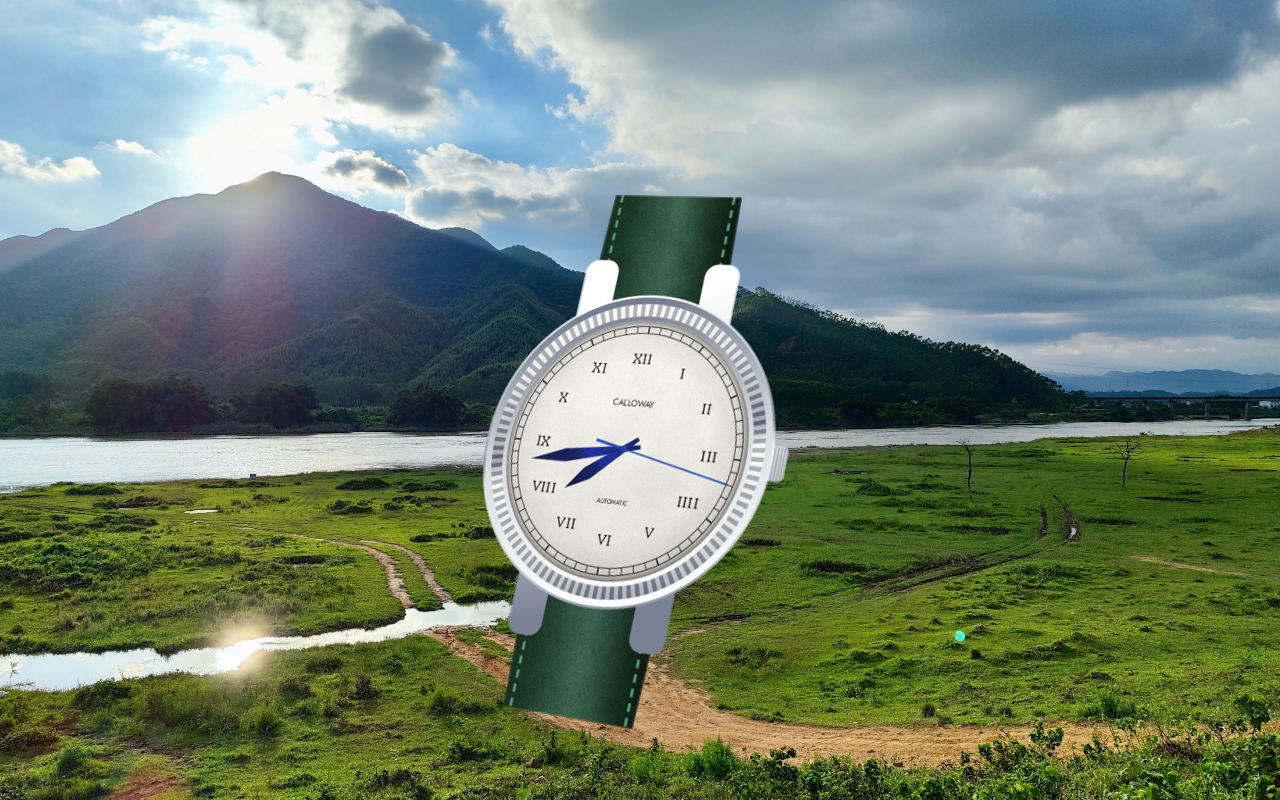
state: 7:43:17
